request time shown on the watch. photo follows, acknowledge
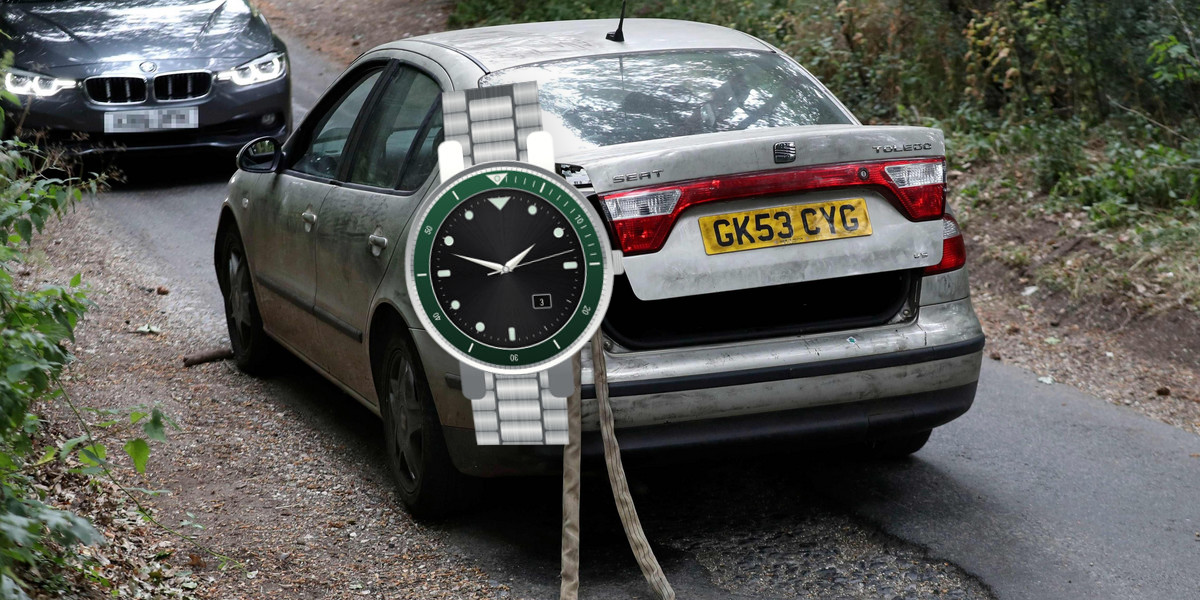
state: 1:48:13
